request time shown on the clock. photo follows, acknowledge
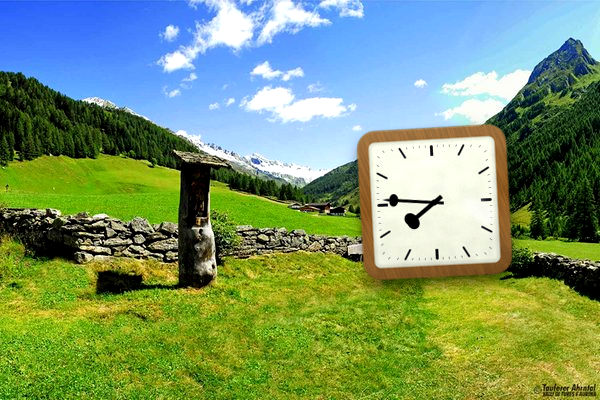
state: 7:46
